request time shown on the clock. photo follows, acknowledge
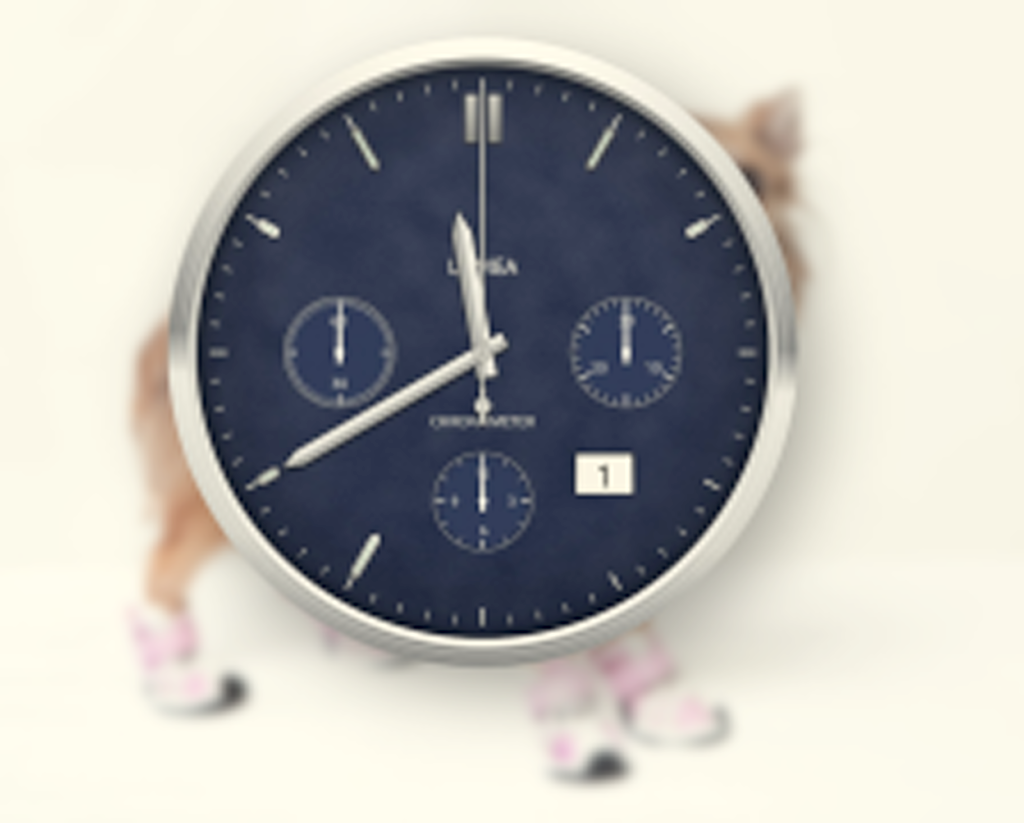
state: 11:40
